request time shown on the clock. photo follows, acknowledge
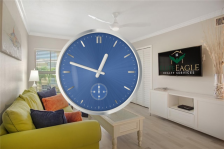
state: 12:48
